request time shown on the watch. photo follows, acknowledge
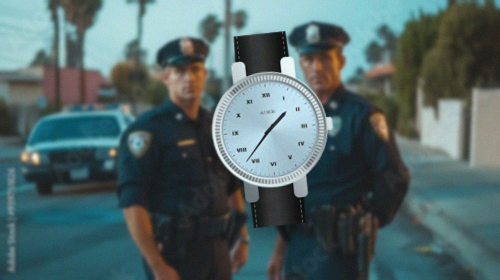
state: 1:37
